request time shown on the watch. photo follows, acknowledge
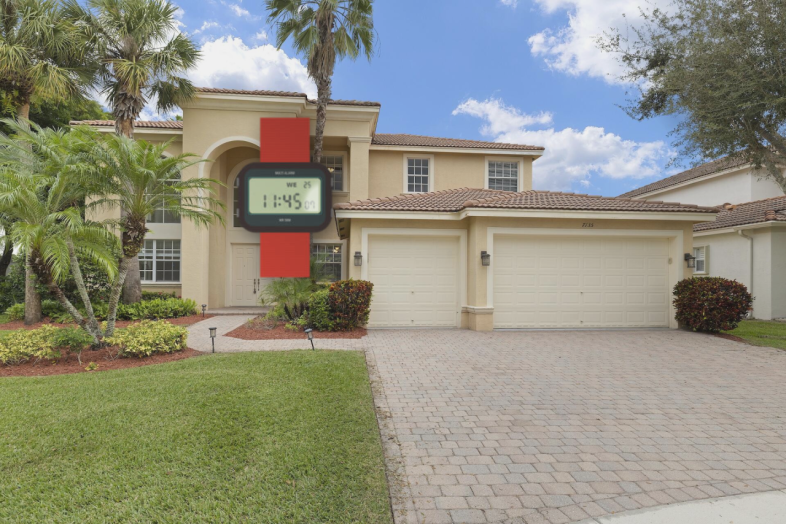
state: 11:45
